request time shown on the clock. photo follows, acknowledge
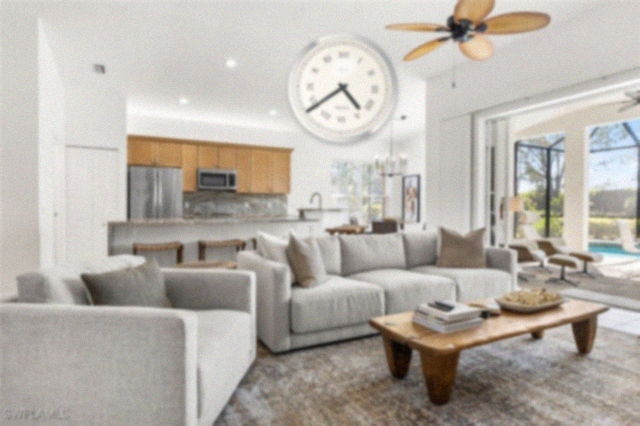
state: 4:39
